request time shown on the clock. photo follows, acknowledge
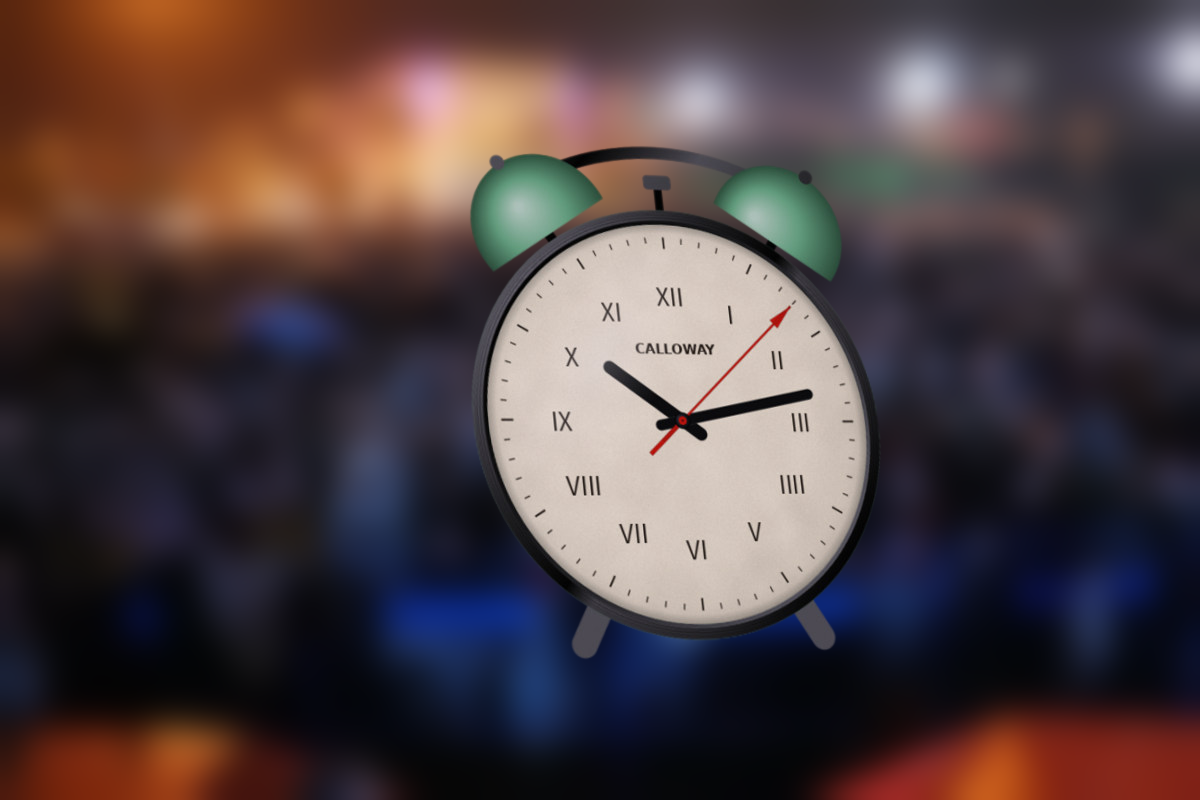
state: 10:13:08
